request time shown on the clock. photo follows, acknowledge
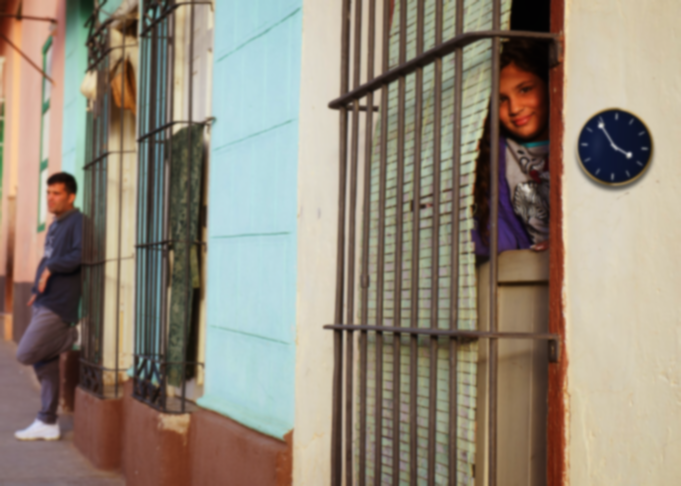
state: 3:54
